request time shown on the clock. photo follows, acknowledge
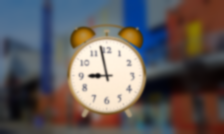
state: 8:58
